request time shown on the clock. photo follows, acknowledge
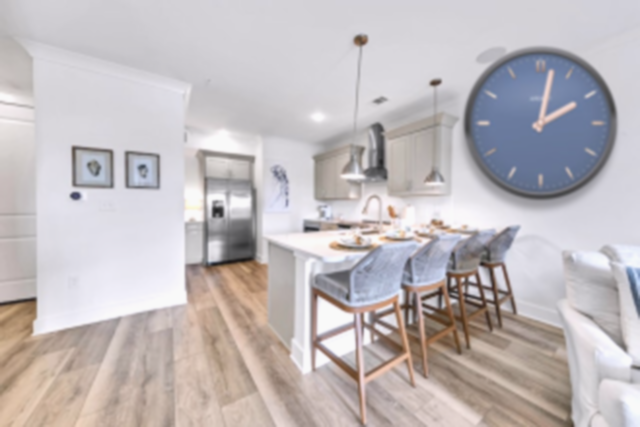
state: 2:02
